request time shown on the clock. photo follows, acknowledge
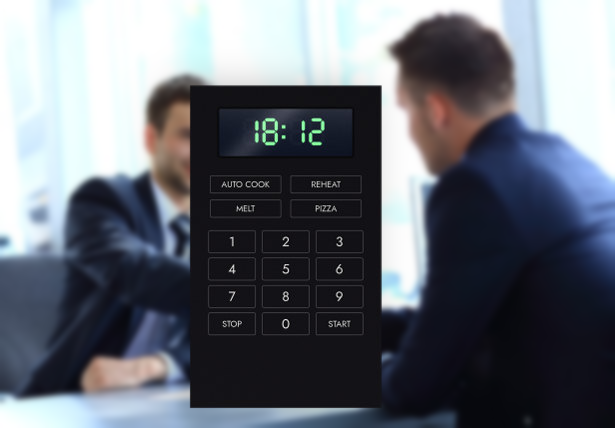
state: 18:12
